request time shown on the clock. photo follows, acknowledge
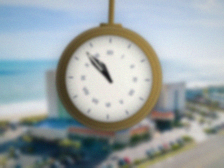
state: 10:53
